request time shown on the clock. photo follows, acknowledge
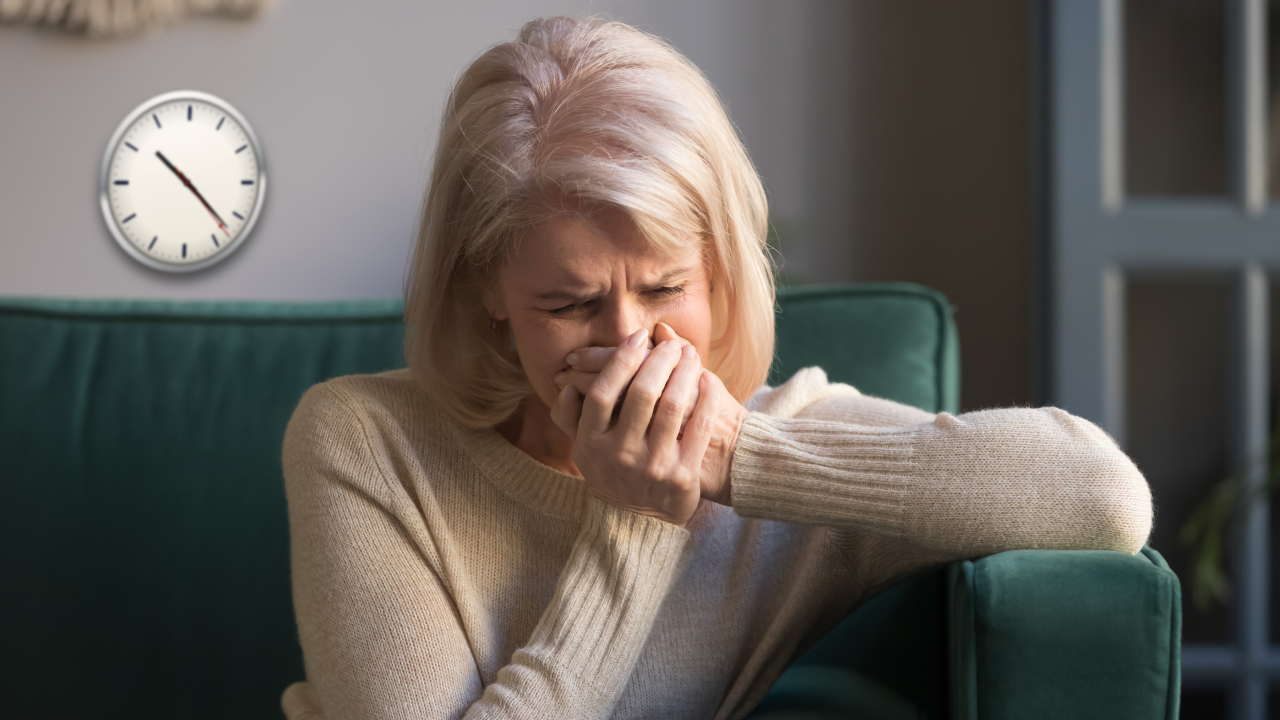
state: 10:22:23
